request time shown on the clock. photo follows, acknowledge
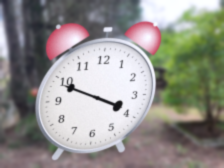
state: 3:49
